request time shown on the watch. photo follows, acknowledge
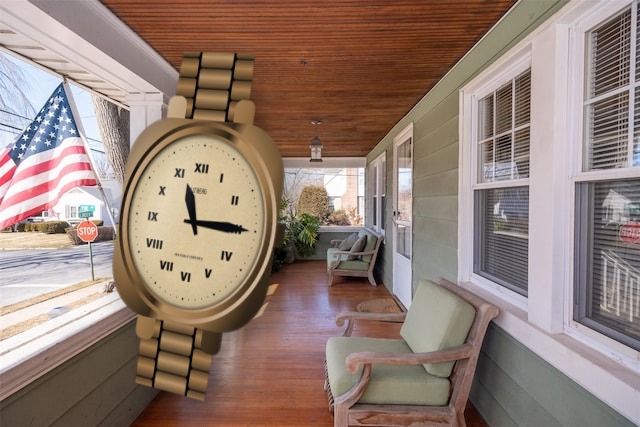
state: 11:15
